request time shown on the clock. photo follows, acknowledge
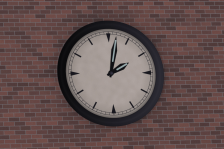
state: 2:02
